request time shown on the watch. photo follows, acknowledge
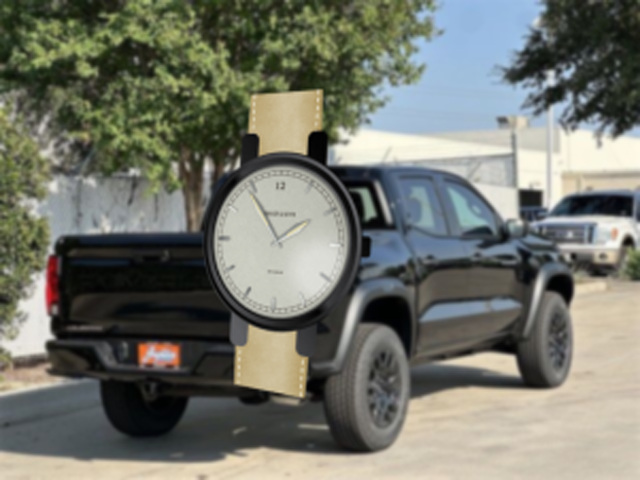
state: 1:54
